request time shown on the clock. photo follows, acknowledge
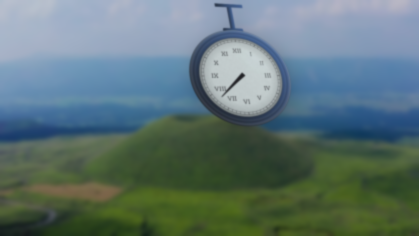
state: 7:38
